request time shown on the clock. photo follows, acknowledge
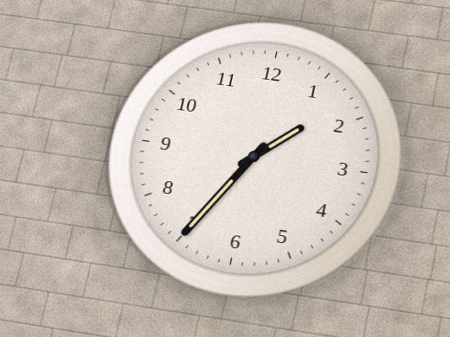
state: 1:35
